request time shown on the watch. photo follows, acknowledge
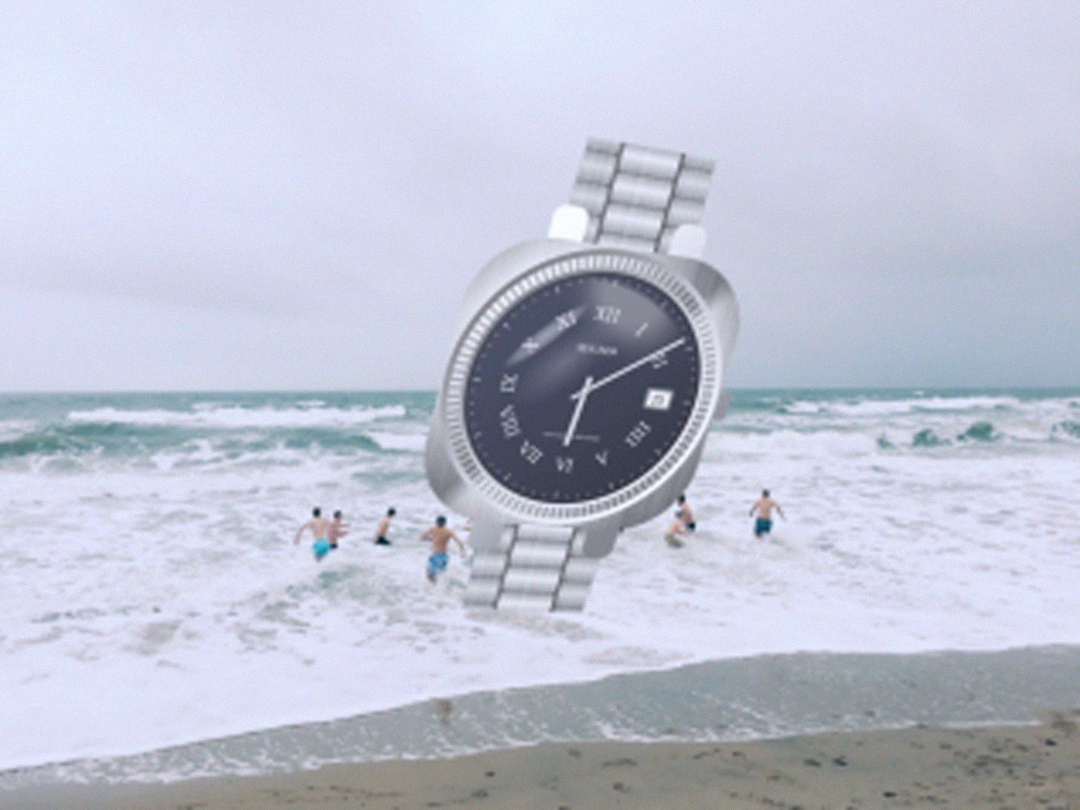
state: 6:09
